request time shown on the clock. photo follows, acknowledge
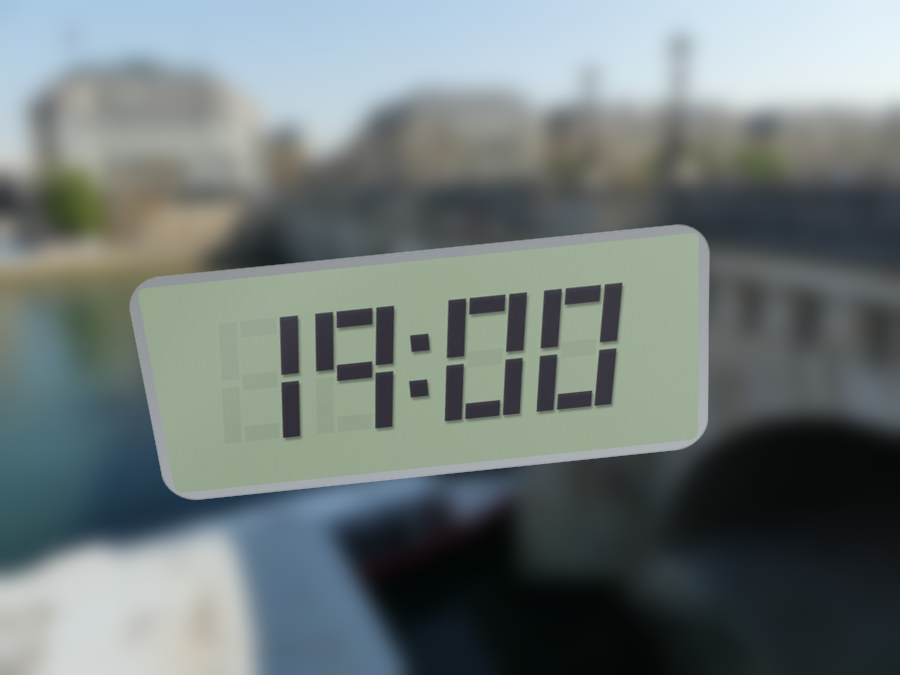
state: 19:00
